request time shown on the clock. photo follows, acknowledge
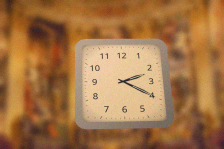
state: 2:20
